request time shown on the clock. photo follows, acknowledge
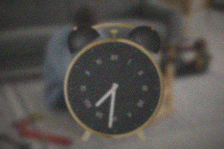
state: 7:31
